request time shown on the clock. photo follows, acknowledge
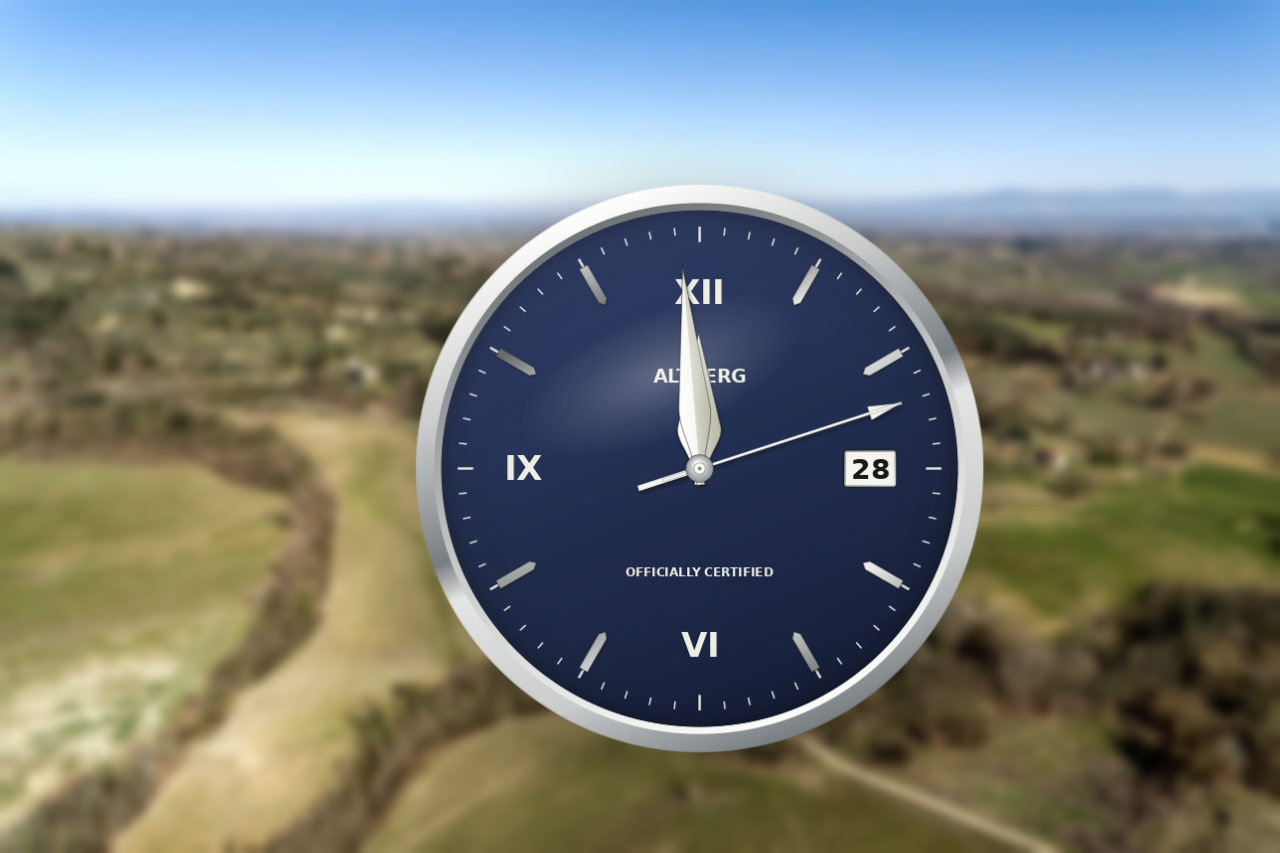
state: 11:59:12
